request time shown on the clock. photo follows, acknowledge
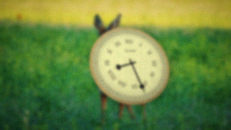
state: 8:27
